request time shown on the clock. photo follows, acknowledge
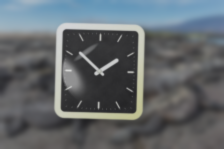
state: 1:52
